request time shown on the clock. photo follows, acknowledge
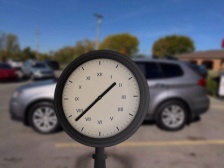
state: 1:38
